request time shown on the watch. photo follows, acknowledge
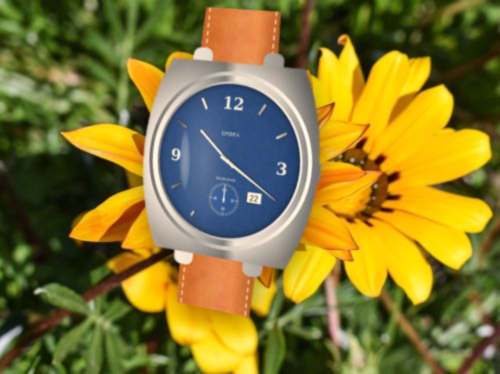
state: 10:20
